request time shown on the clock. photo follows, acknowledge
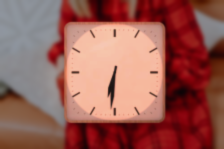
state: 6:31
